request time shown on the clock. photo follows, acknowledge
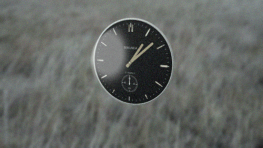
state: 1:08
